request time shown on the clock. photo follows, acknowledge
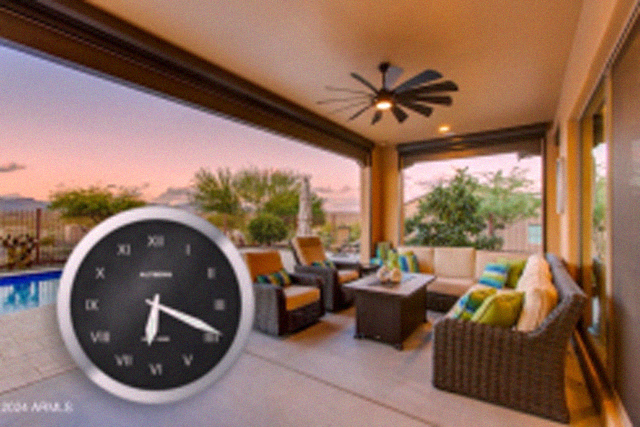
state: 6:19
